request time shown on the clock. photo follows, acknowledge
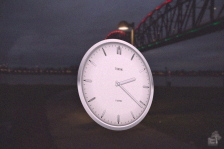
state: 2:21
